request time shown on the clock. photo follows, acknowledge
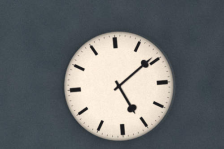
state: 5:09
